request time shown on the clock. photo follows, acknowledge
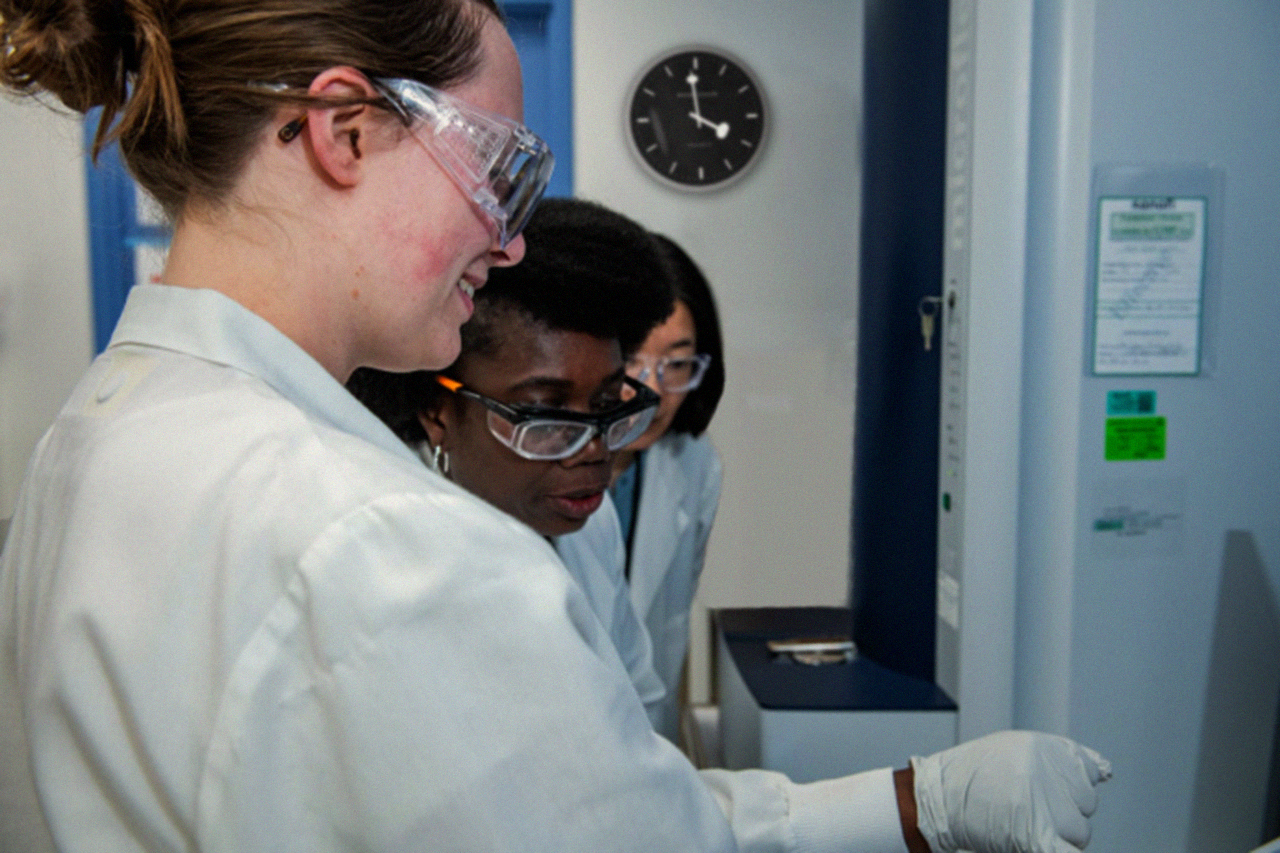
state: 3:59
